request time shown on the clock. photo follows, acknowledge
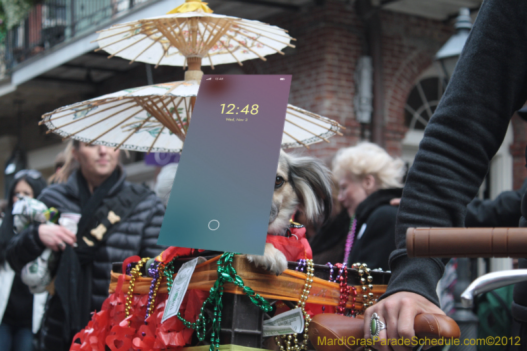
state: 12:48
